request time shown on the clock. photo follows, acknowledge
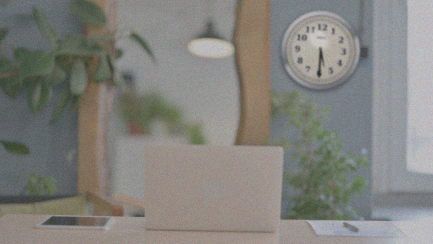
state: 5:30
